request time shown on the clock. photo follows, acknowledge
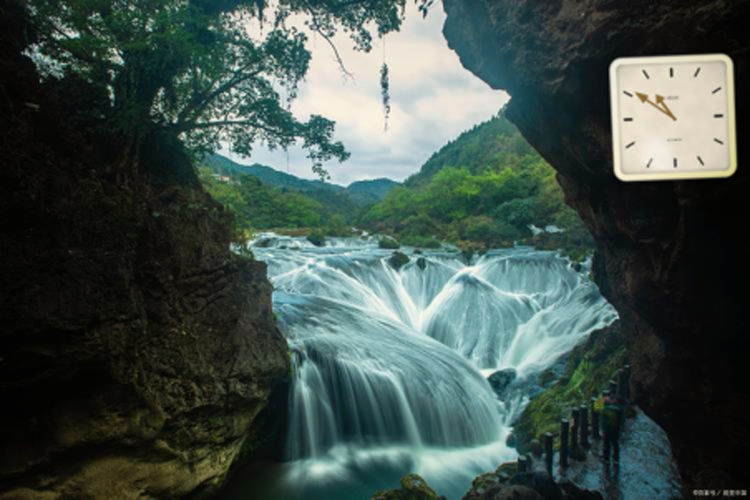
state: 10:51
